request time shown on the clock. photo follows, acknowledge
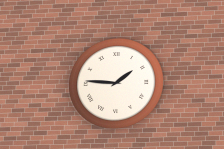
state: 1:46
